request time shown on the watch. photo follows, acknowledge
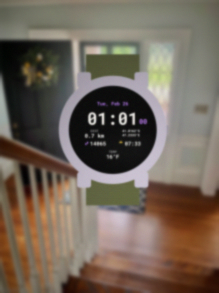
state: 1:01
